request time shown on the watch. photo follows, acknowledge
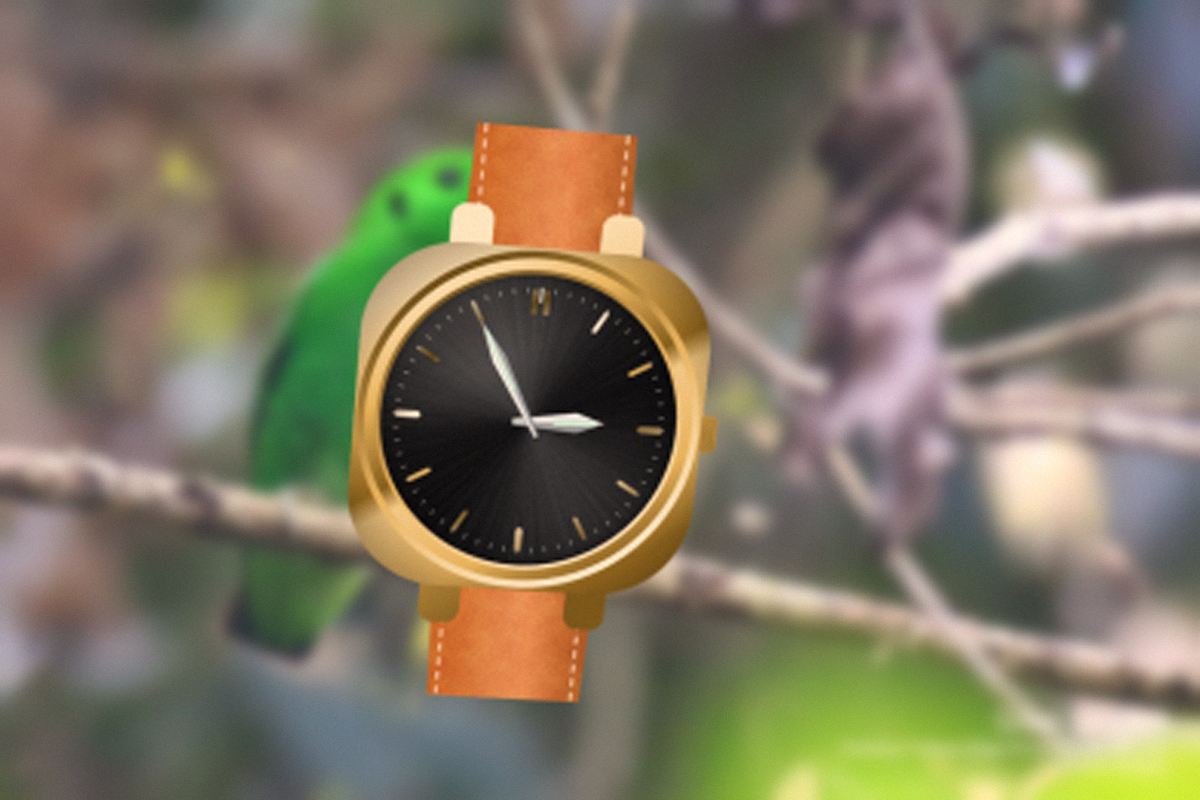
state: 2:55
